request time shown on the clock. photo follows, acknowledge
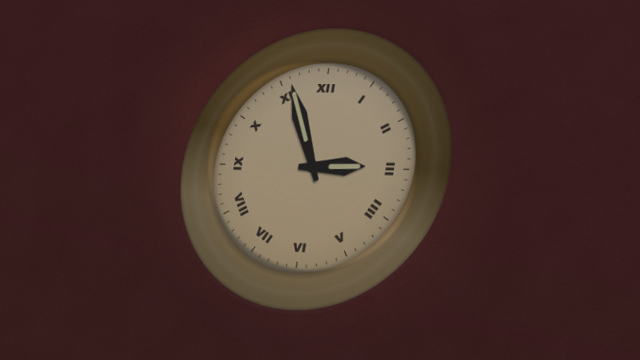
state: 2:56
